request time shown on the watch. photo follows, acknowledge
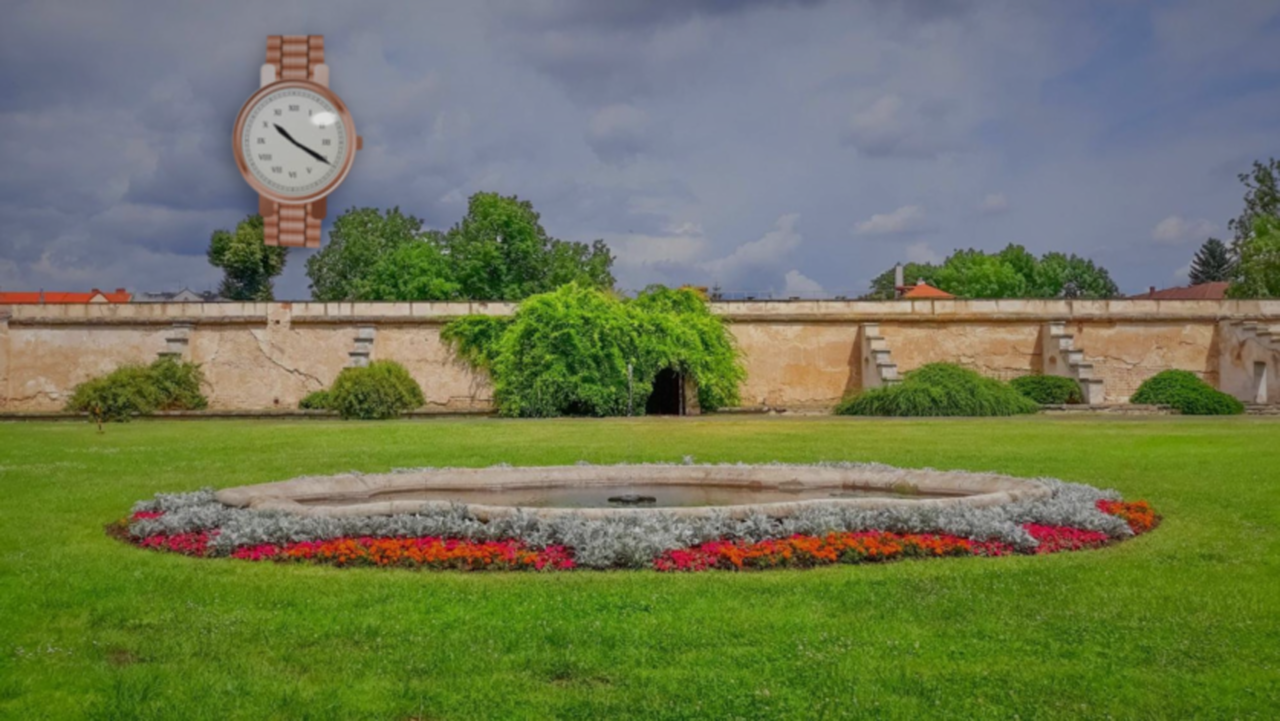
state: 10:20
